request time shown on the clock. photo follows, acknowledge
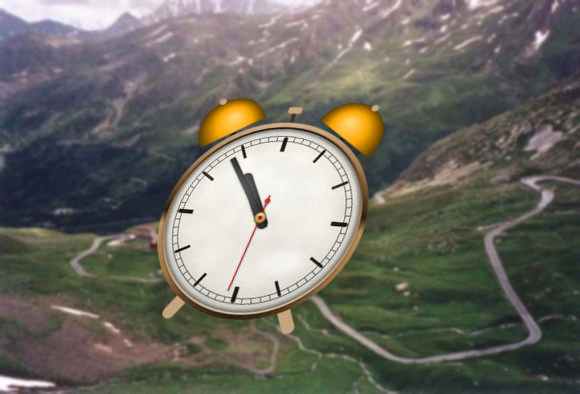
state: 10:53:31
